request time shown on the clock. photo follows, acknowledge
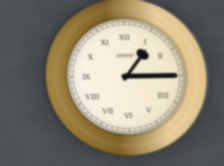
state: 1:15
